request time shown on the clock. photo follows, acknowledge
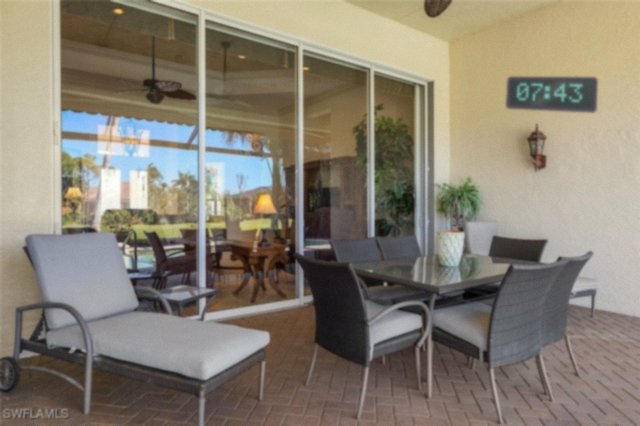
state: 7:43
